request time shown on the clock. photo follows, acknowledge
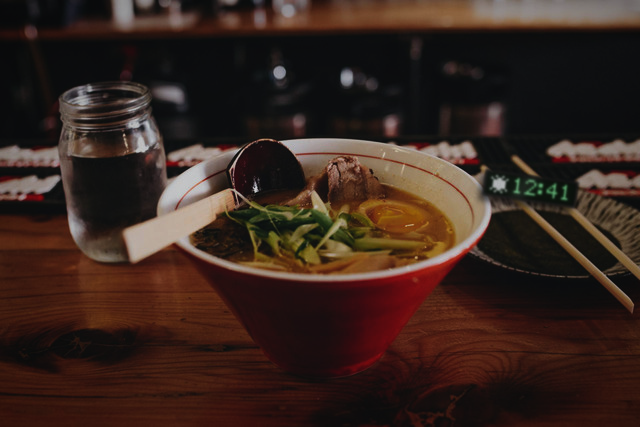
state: 12:41
